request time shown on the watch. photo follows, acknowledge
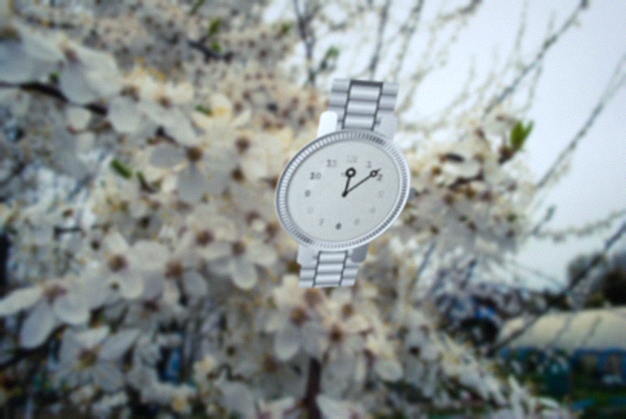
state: 12:08
